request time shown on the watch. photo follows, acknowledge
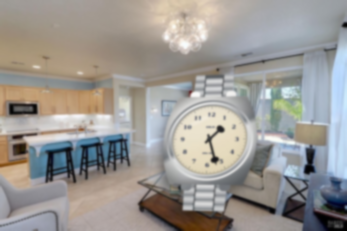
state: 1:27
